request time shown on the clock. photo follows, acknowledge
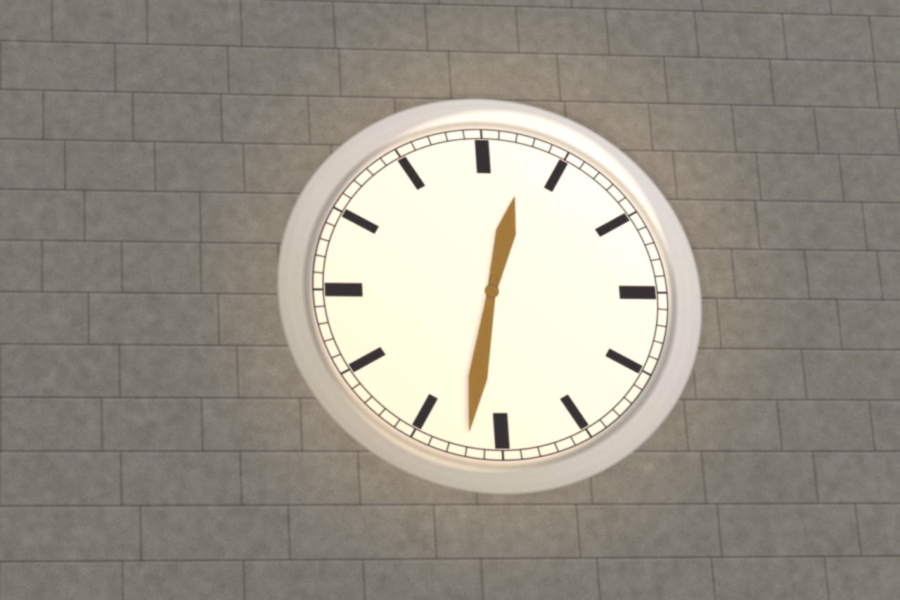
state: 12:32
